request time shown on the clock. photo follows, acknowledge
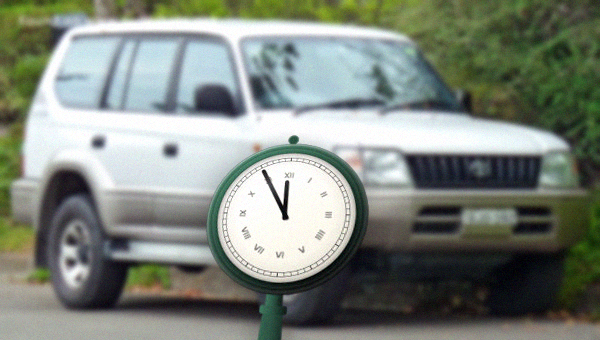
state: 11:55
